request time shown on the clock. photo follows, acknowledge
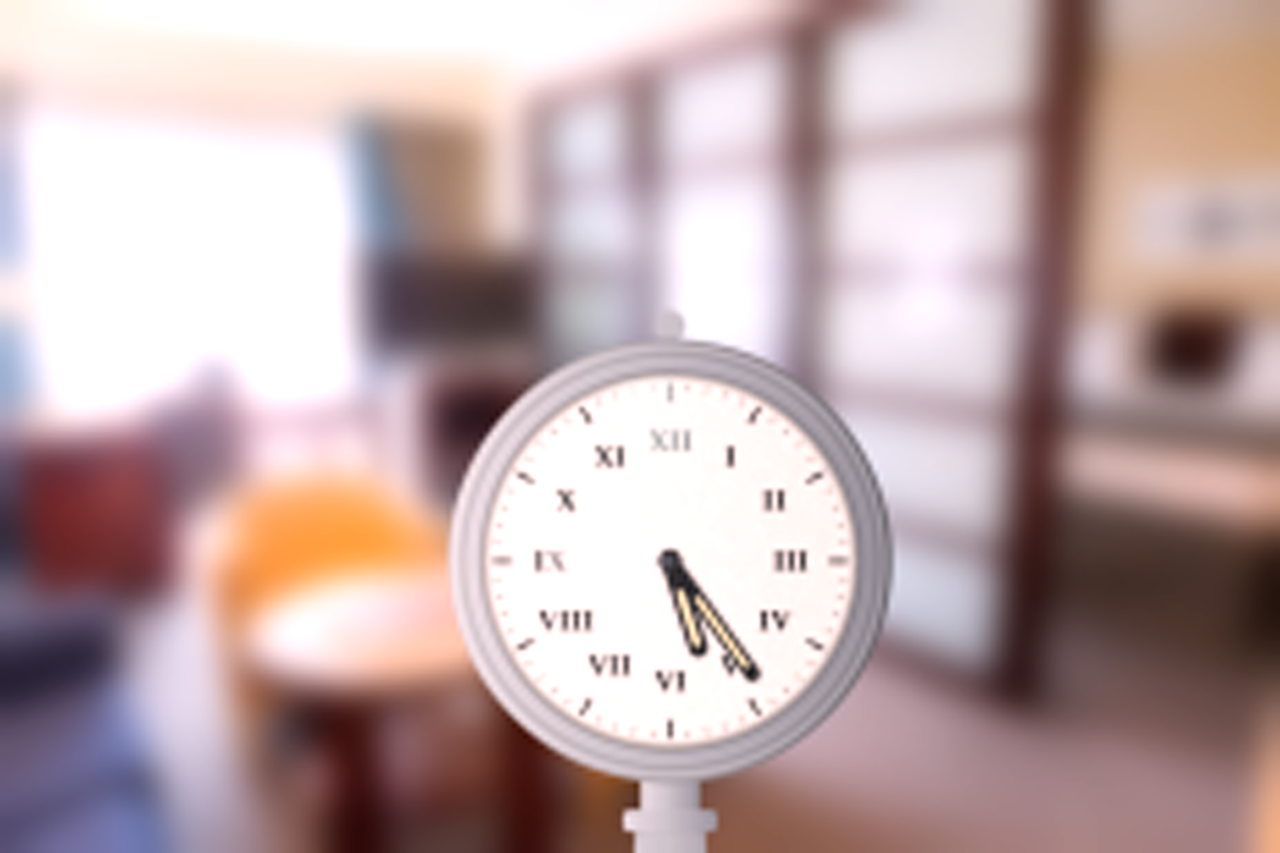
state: 5:24
